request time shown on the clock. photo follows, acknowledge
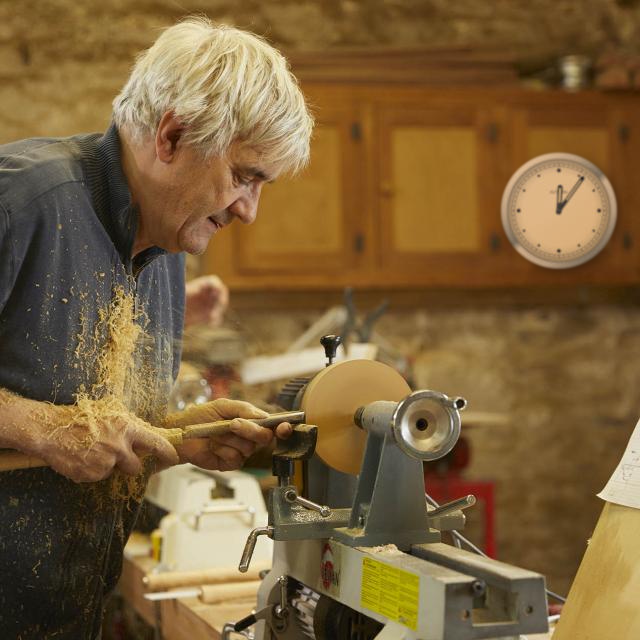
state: 12:06
